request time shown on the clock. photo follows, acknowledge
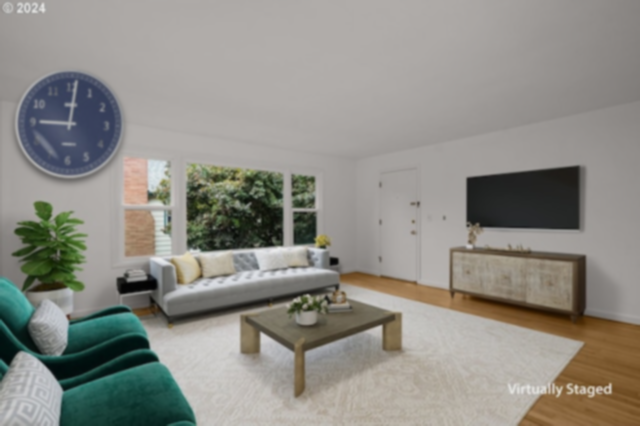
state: 9:01
